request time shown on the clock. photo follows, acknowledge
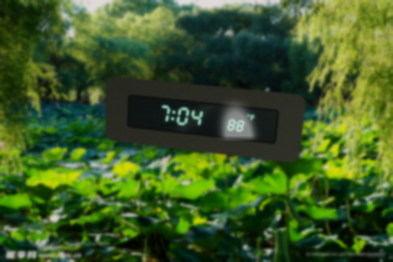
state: 7:04
